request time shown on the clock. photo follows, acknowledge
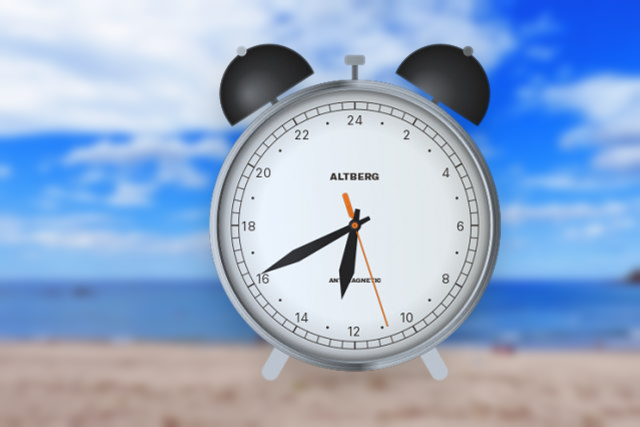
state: 12:40:27
